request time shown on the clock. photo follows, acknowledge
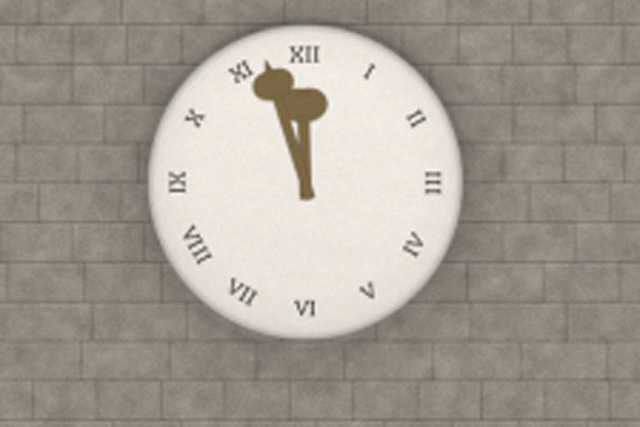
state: 11:57
